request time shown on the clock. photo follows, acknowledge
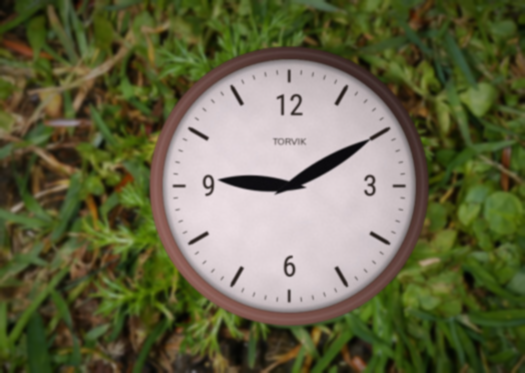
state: 9:10
